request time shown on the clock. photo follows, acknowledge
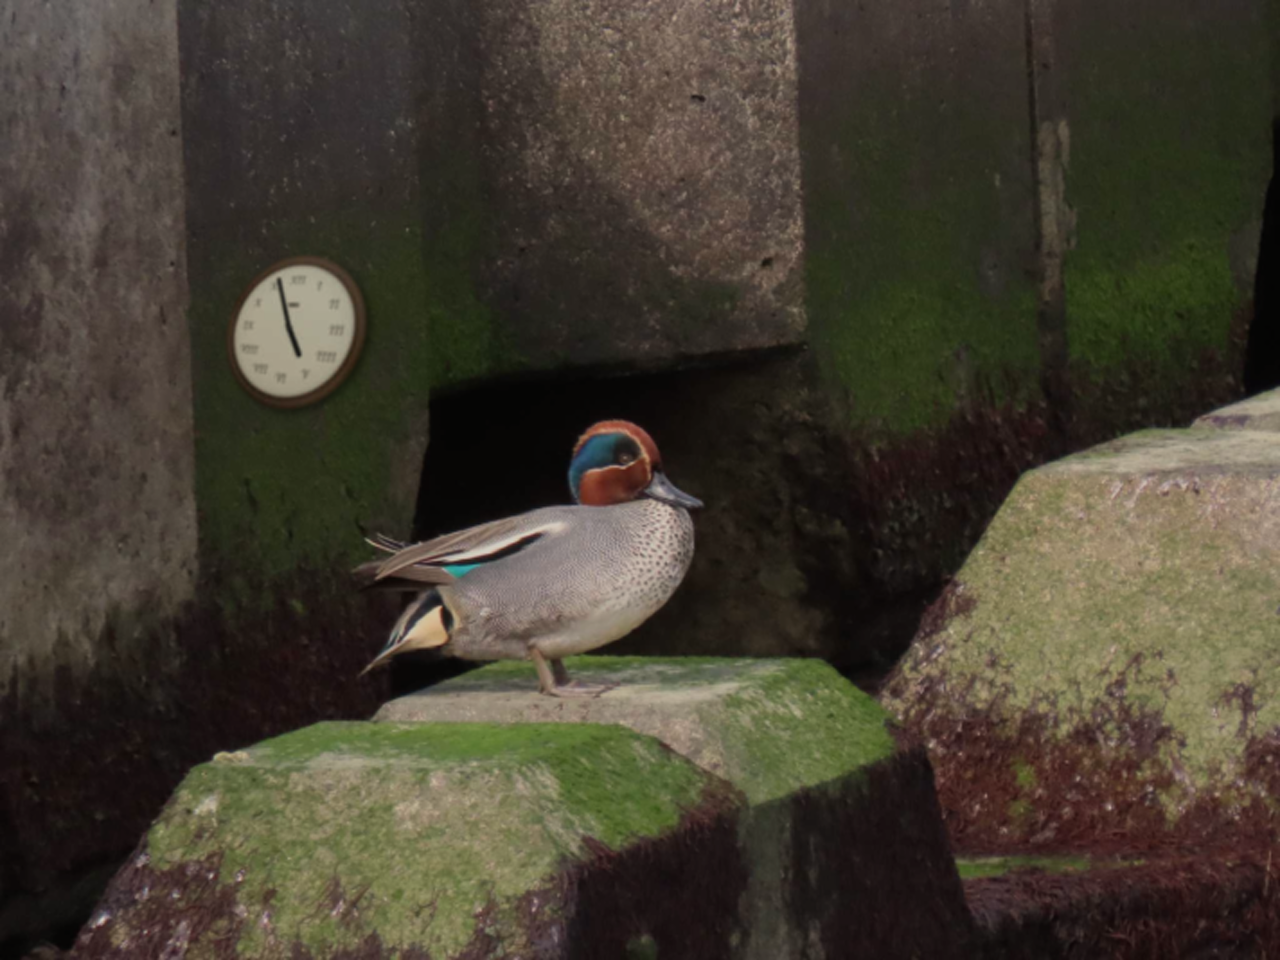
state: 4:56
